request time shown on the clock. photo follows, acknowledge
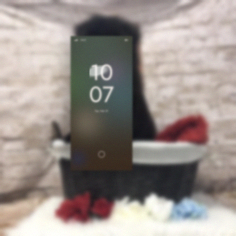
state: 10:07
